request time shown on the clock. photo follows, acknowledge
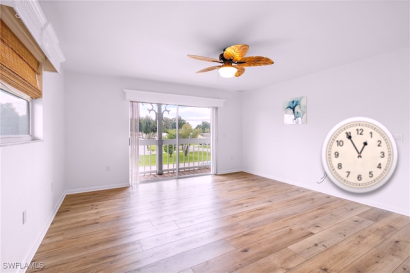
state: 12:55
